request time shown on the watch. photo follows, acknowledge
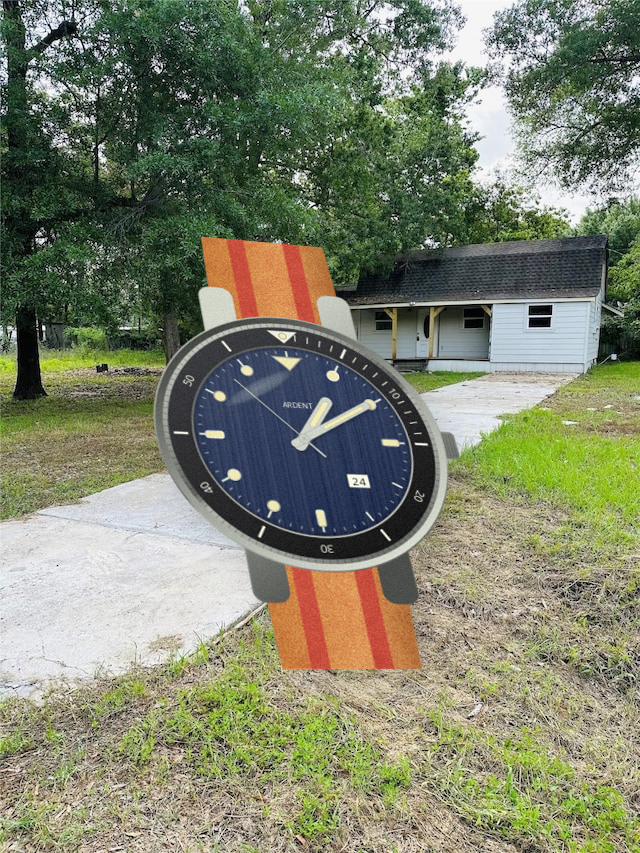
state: 1:09:53
